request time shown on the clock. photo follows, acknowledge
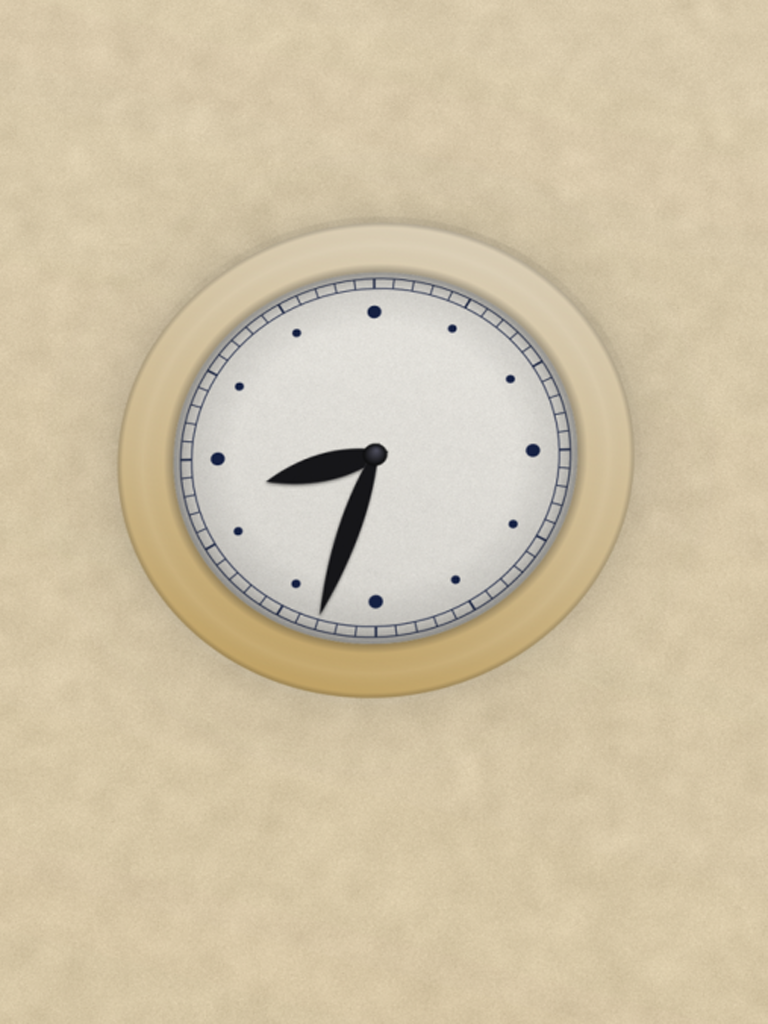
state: 8:33
